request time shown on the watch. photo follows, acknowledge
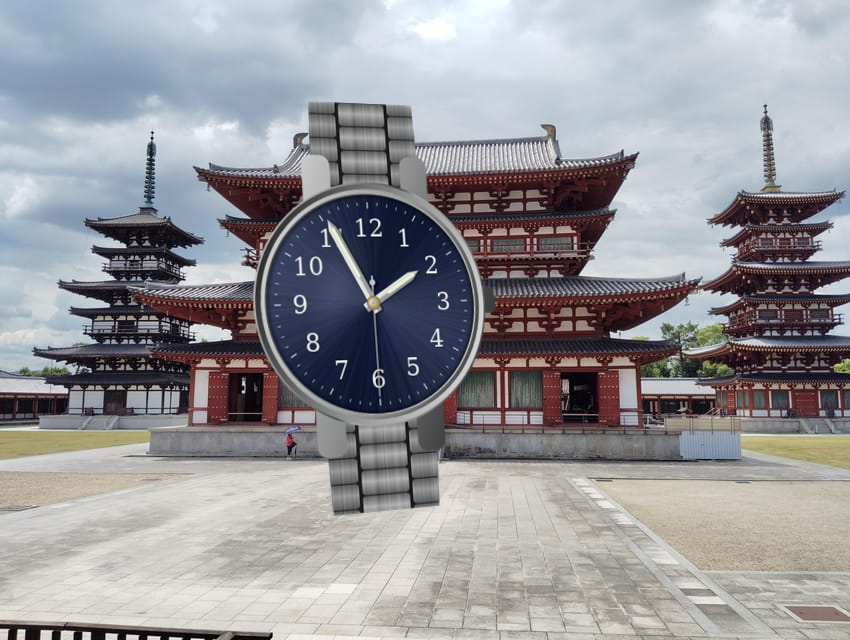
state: 1:55:30
